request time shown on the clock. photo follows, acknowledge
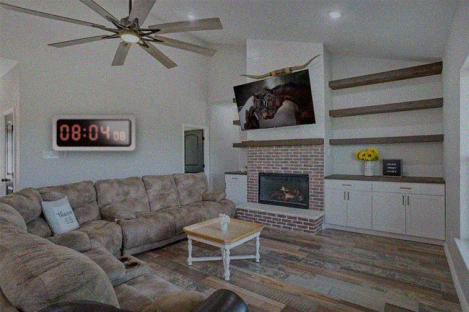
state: 8:04:08
